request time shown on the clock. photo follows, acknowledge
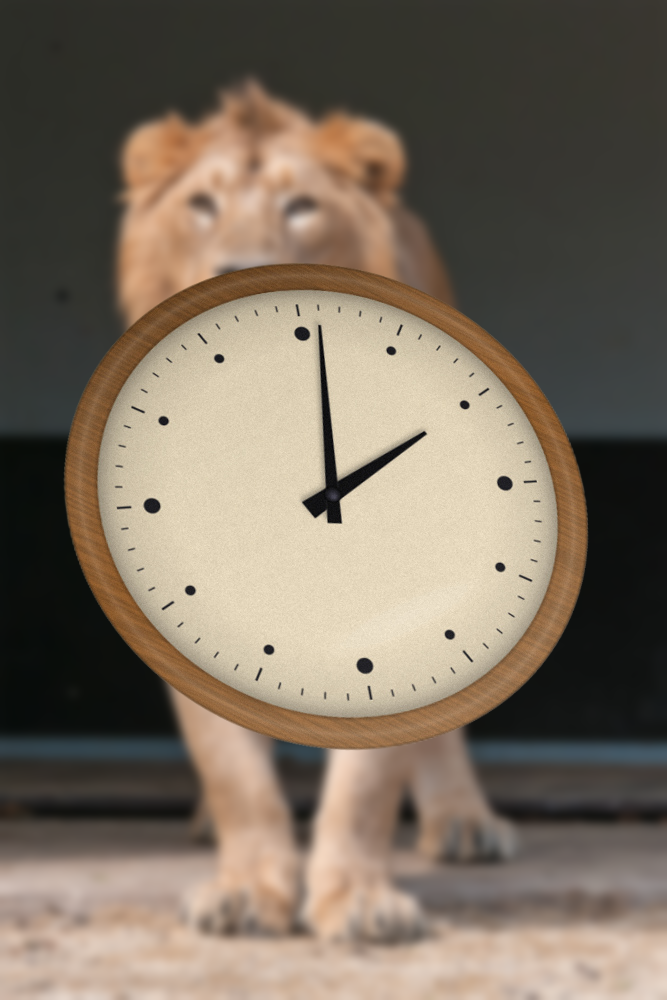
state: 2:01
